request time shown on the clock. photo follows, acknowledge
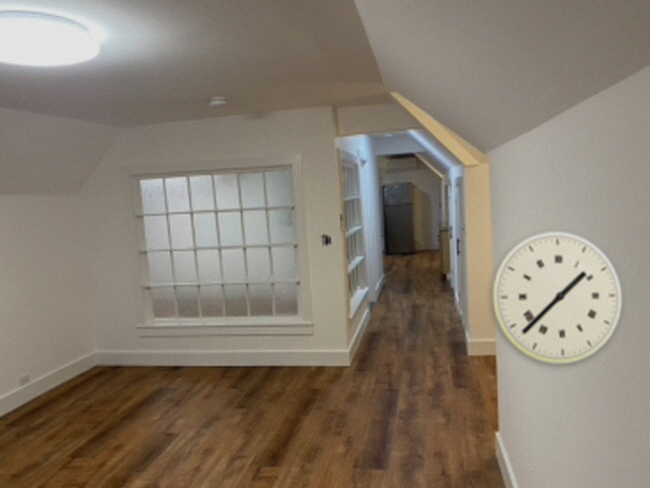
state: 1:38
